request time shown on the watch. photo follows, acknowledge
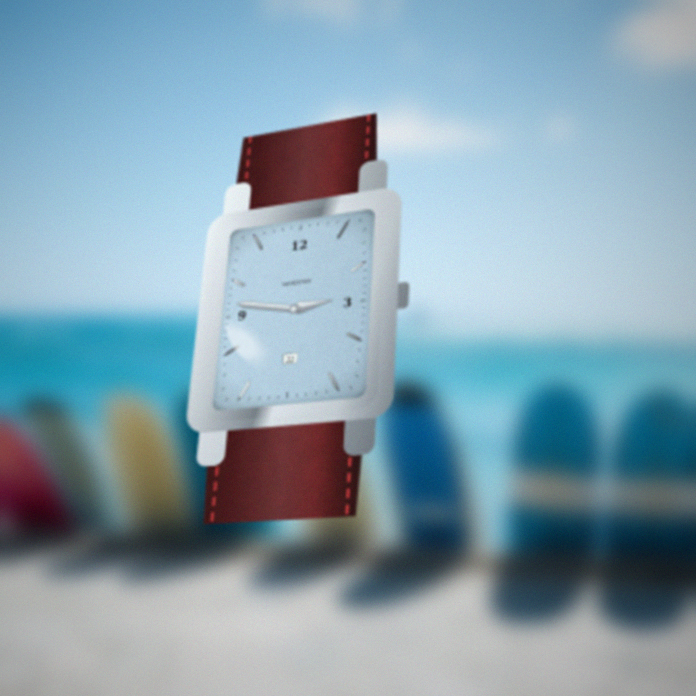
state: 2:47
